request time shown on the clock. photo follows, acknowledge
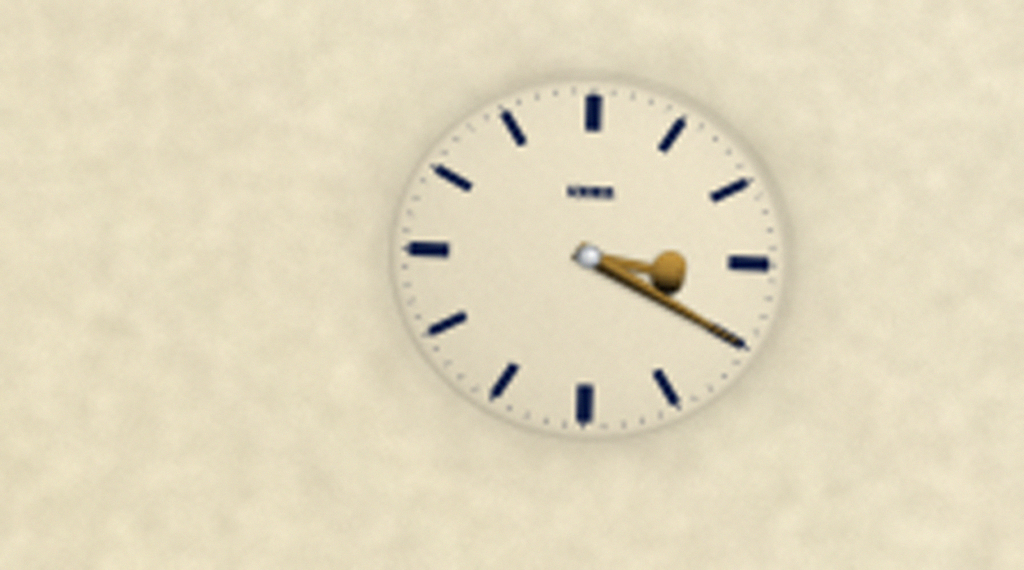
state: 3:20
